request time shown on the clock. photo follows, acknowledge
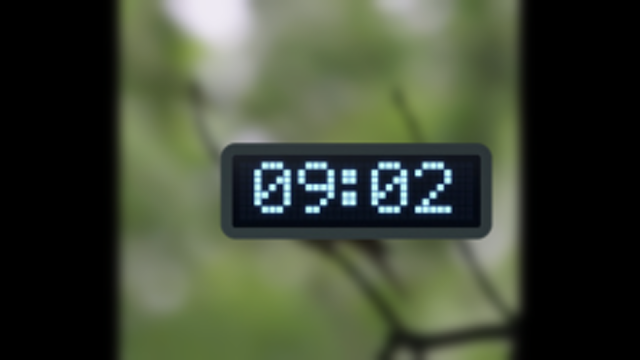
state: 9:02
